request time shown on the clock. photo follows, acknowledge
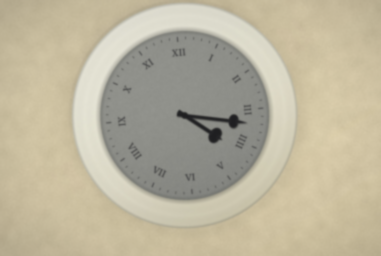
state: 4:17
